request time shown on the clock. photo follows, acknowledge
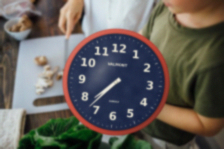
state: 7:37
